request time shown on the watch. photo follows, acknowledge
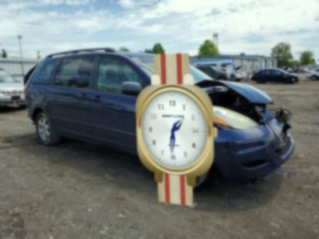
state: 1:31
